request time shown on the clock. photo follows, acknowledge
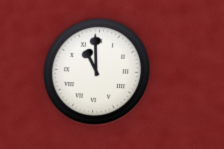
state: 10:59
